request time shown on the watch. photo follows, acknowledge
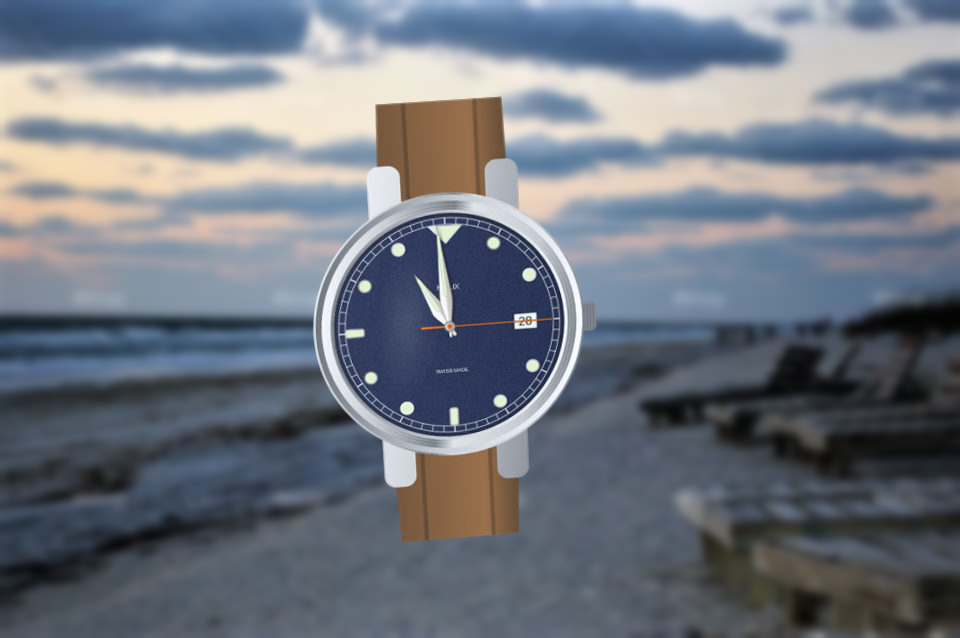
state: 10:59:15
